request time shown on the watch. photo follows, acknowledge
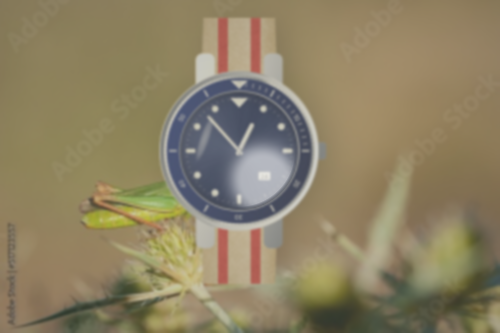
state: 12:53
